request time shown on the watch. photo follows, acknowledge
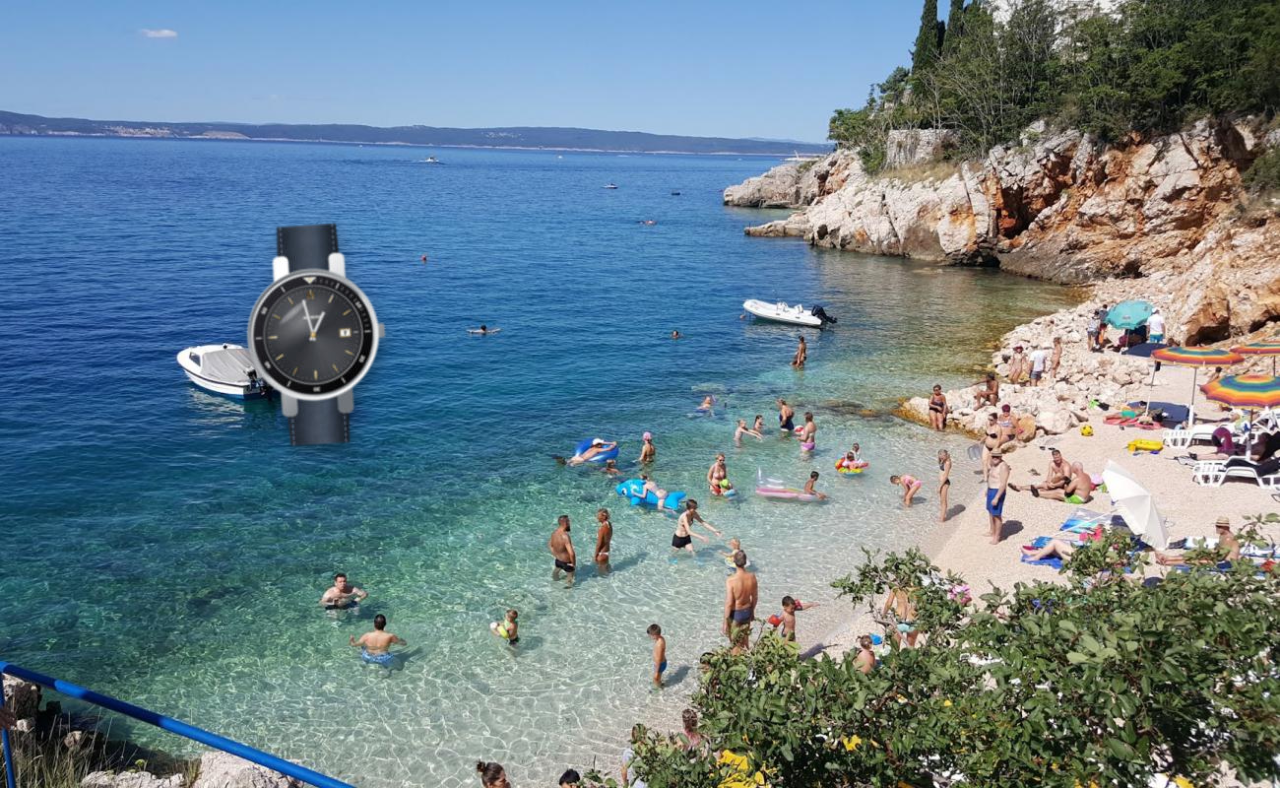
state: 12:58
